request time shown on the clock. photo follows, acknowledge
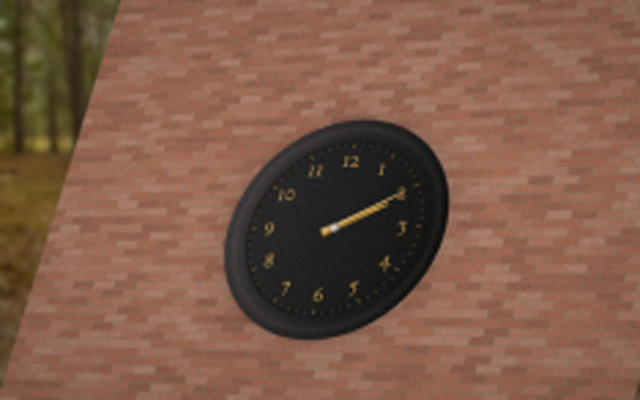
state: 2:10
